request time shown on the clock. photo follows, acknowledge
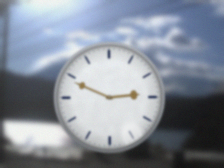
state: 2:49
